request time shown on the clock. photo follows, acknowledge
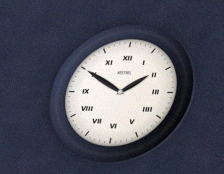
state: 1:50
